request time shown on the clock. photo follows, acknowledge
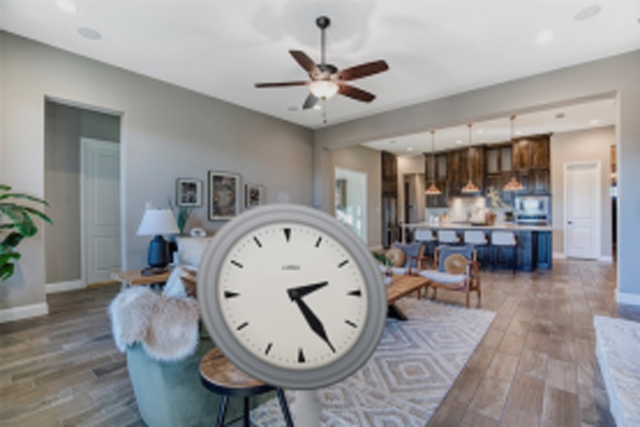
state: 2:25
